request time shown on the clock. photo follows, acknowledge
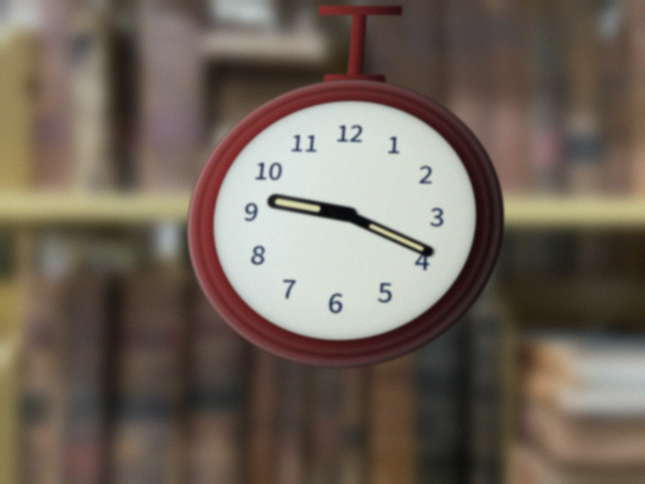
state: 9:19
